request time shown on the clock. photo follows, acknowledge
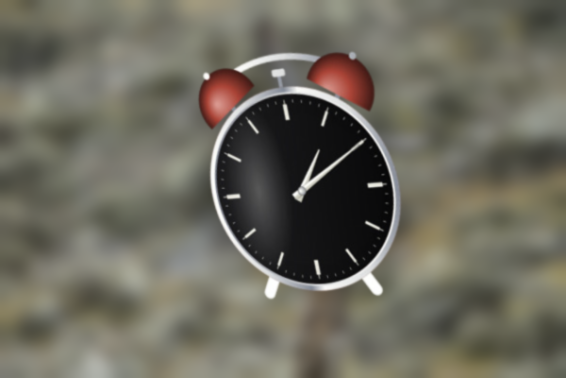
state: 1:10
